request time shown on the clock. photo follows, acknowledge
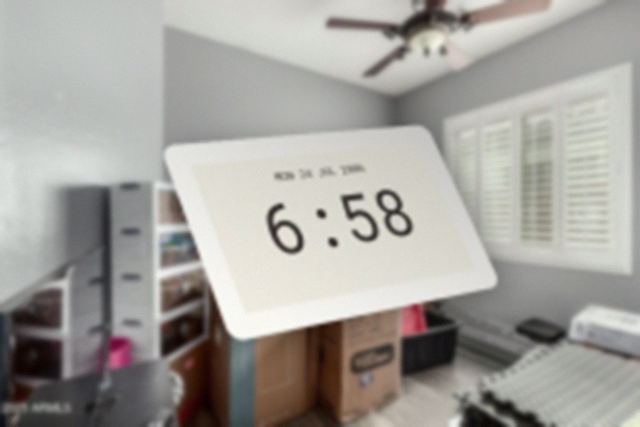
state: 6:58
